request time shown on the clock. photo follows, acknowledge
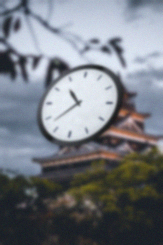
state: 10:38
